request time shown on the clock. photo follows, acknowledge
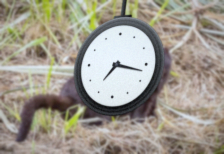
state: 7:17
